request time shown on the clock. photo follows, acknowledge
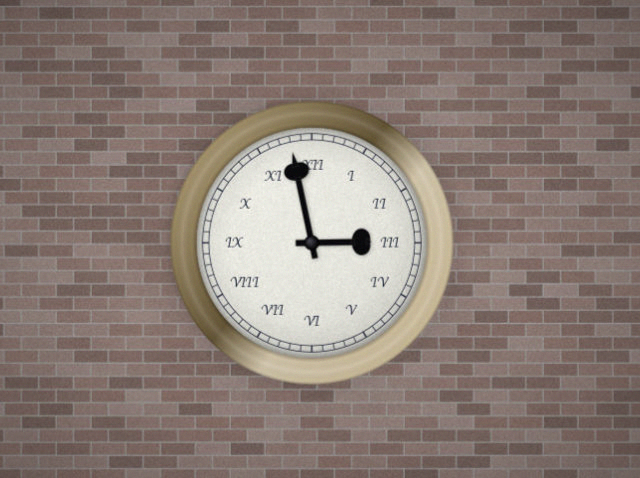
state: 2:58
